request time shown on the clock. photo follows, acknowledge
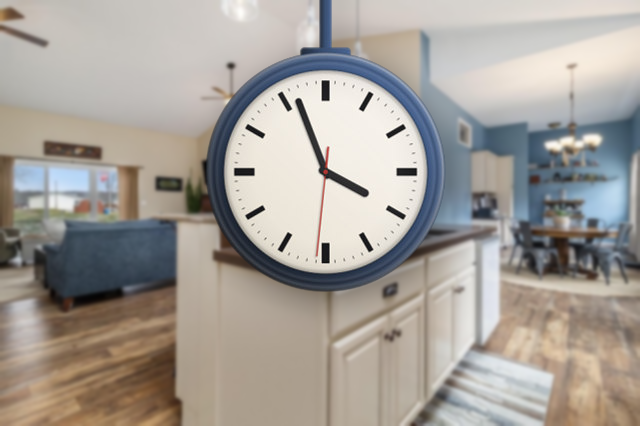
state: 3:56:31
